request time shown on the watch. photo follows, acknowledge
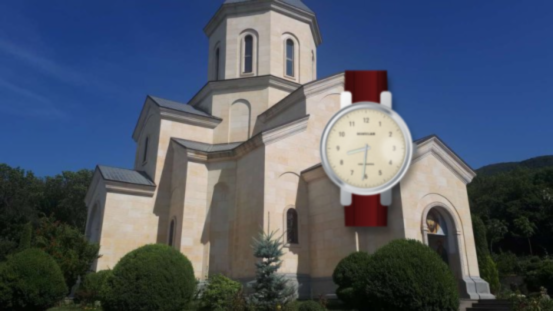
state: 8:31
